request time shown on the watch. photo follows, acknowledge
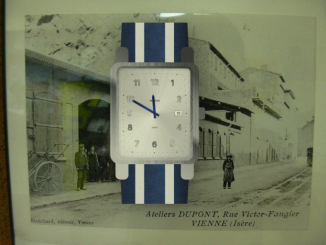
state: 11:50
